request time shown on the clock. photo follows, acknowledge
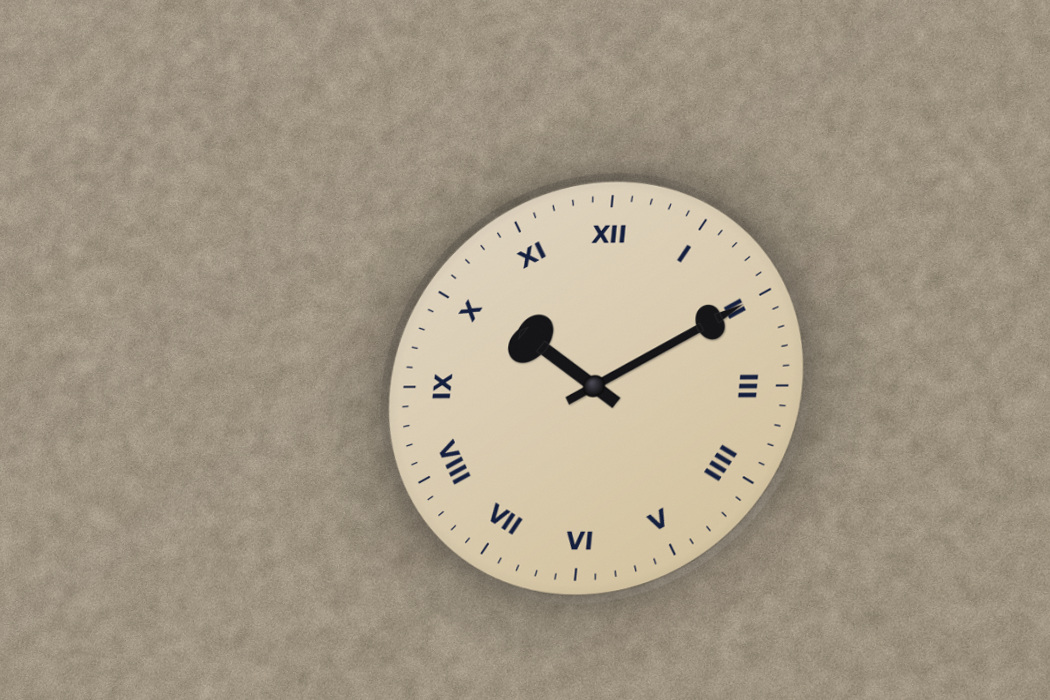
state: 10:10
